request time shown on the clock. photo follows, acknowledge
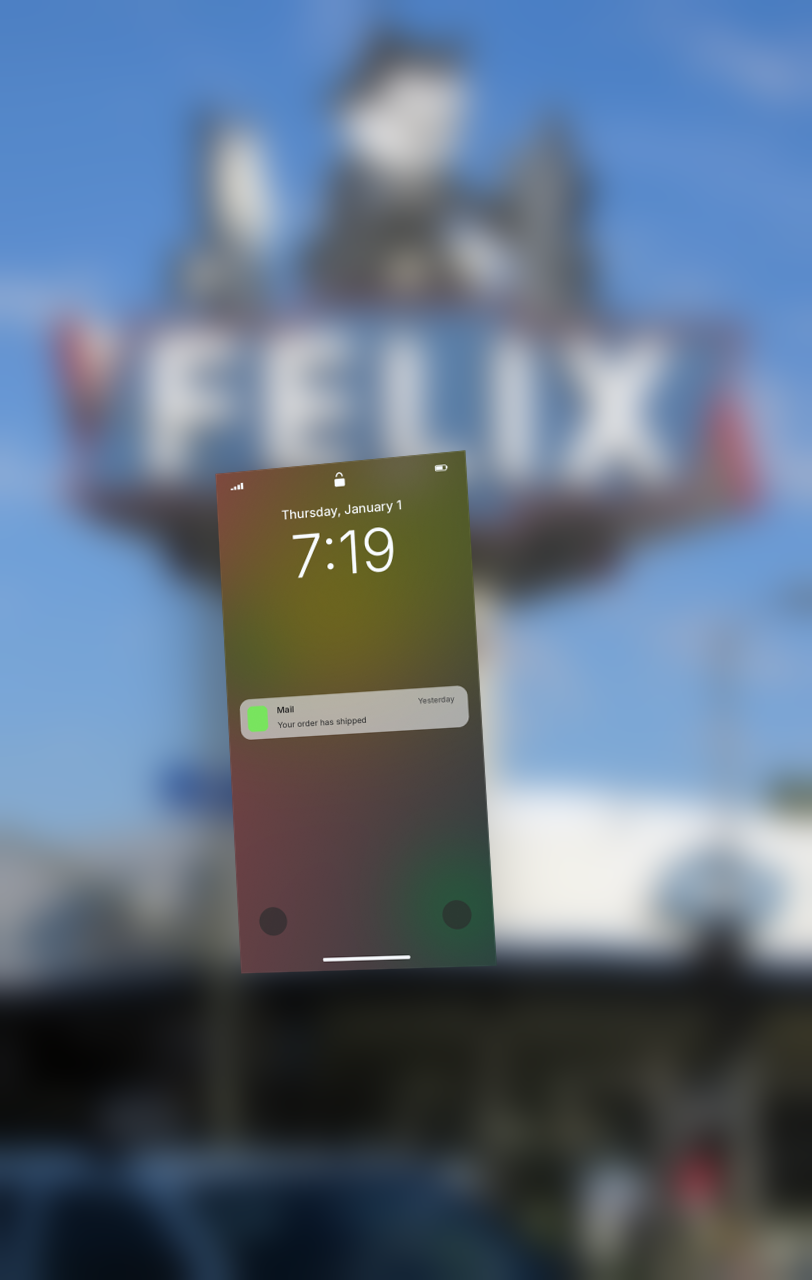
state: 7:19
